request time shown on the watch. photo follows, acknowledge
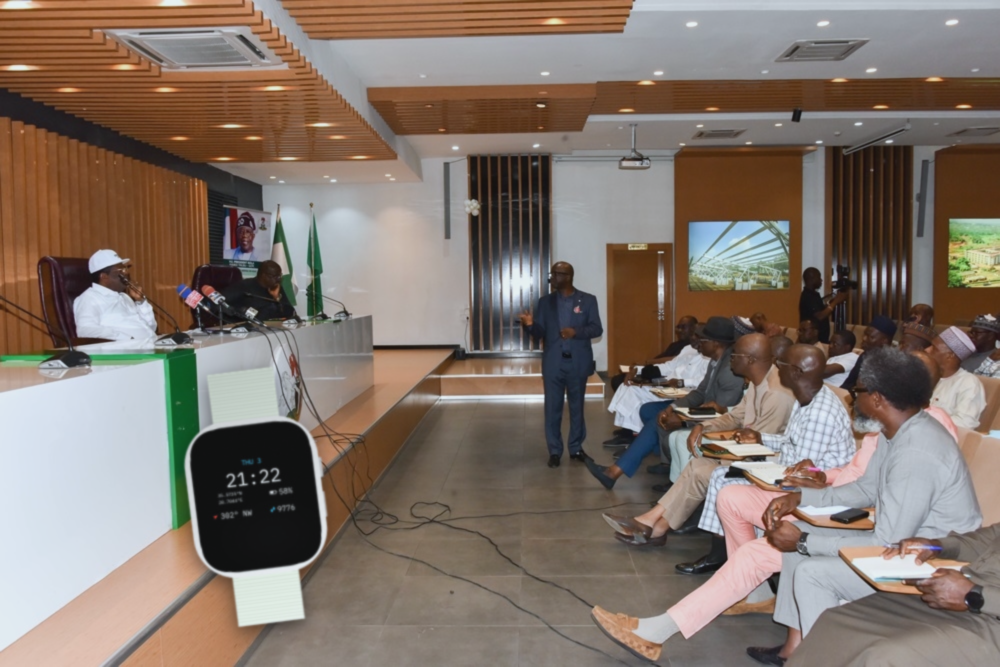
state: 21:22
